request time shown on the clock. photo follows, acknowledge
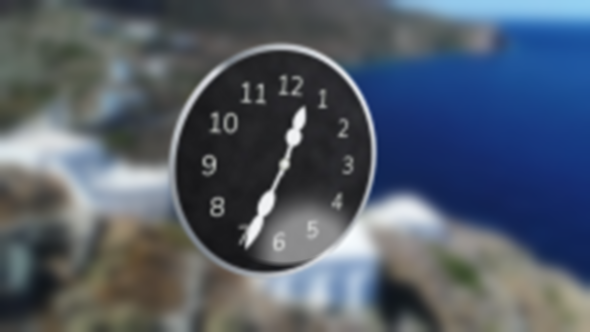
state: 12:34
